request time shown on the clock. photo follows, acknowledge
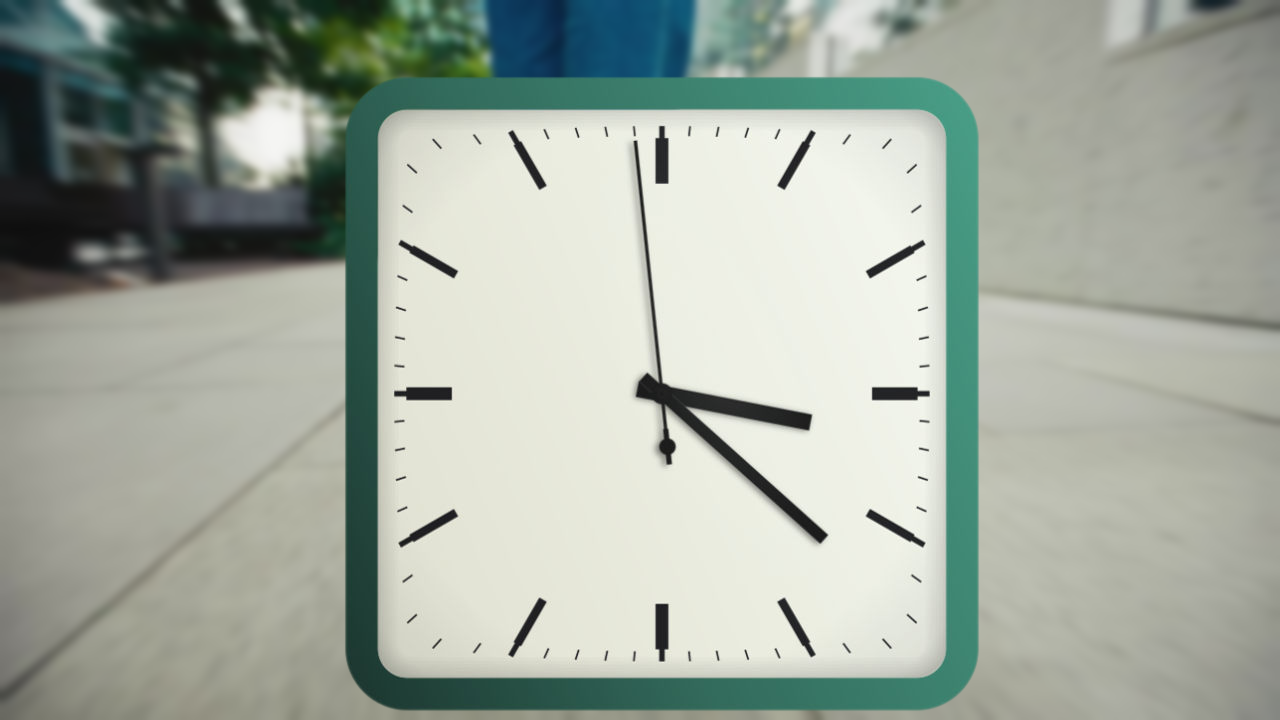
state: 3:21:59
